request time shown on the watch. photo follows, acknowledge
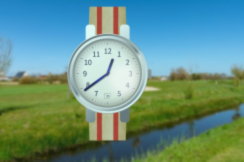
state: 12:39
